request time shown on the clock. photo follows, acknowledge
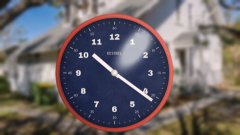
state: 10:21
